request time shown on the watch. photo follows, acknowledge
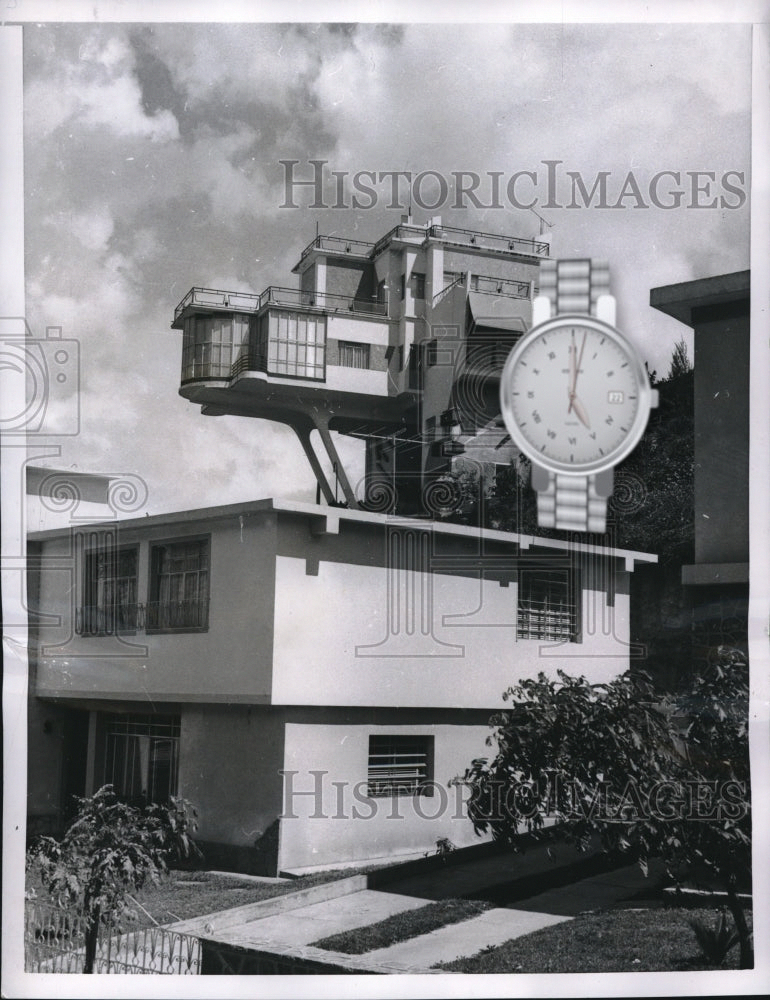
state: 5:00:02
